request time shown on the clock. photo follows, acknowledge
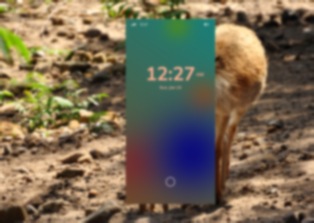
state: 12:27
